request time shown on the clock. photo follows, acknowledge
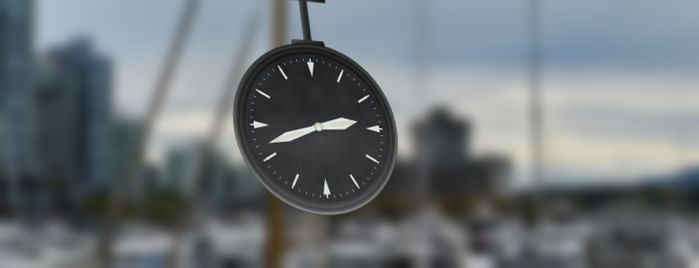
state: 2:42
